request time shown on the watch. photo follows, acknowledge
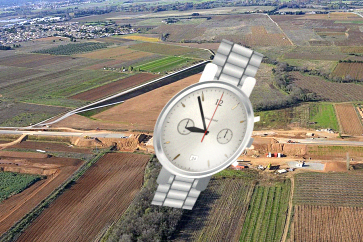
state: 8:54
